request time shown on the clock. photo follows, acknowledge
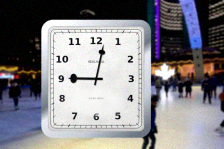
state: 9:02
